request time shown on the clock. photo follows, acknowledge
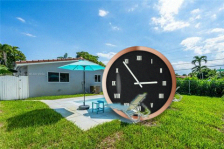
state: 2:54
